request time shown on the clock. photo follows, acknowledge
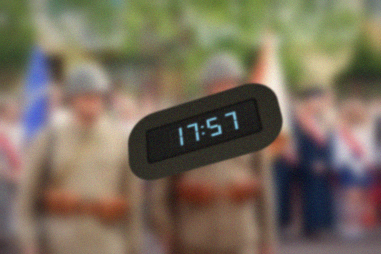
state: 17:57
